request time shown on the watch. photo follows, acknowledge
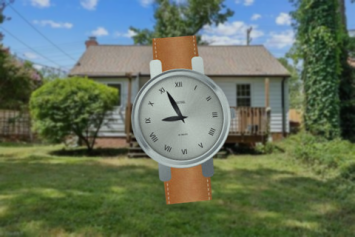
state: 8:56
